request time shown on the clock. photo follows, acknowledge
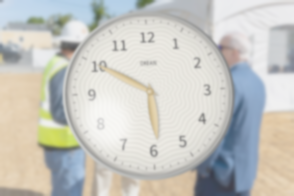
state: 5:50
